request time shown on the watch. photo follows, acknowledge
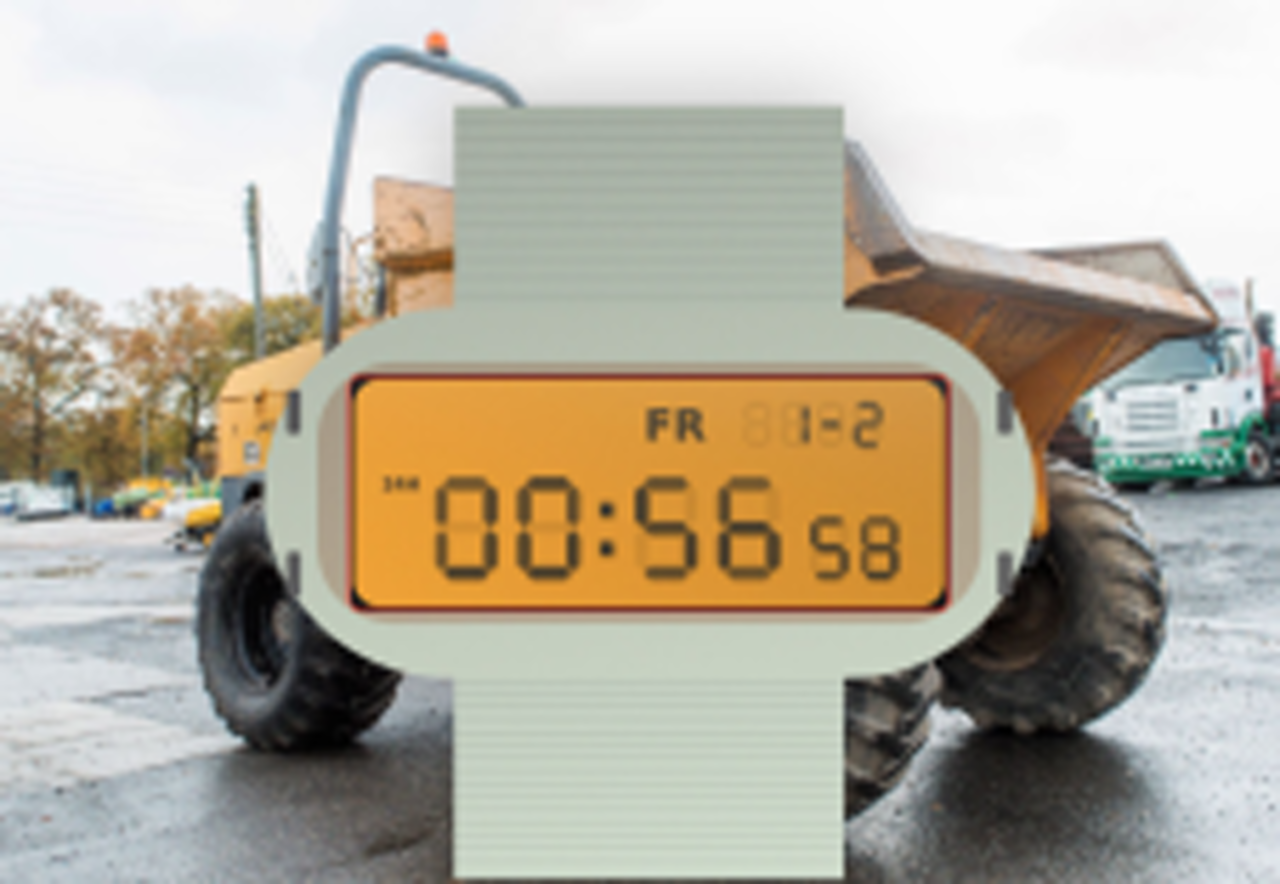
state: 0:56:58
